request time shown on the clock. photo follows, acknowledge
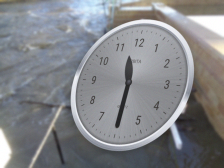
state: 11:30
